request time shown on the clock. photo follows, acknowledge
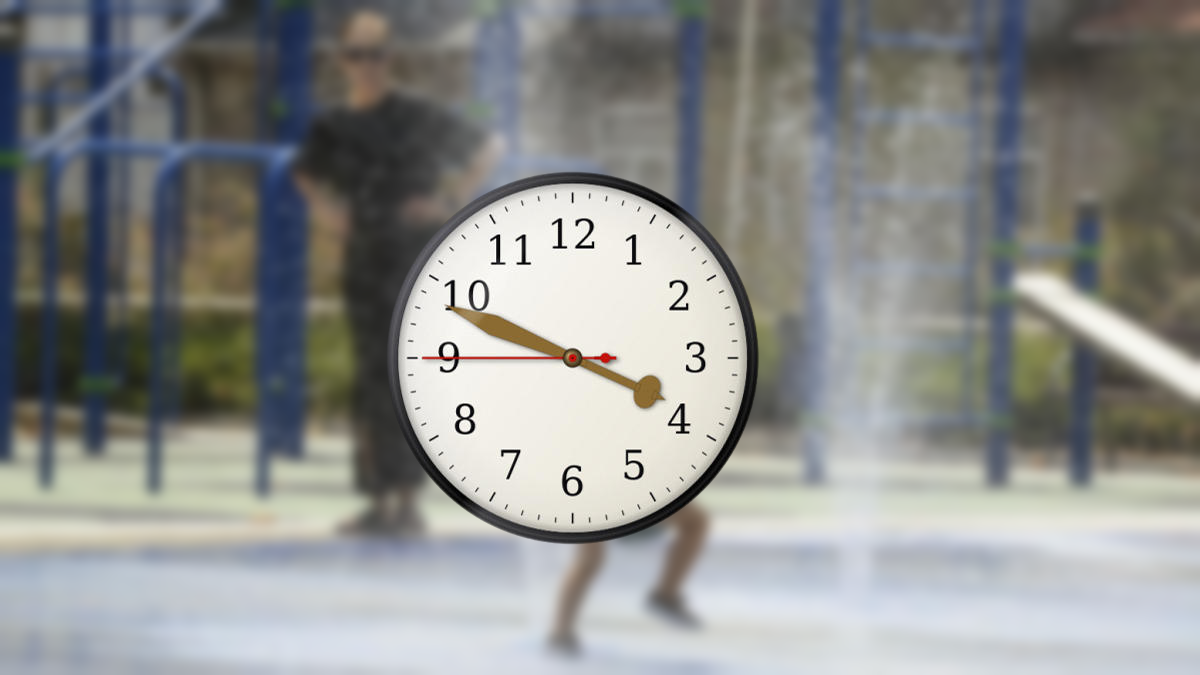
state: 3:48:45
